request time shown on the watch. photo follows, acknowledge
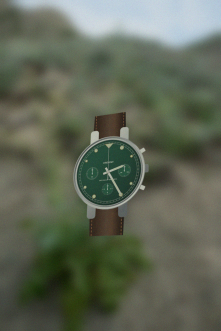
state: 2:25
